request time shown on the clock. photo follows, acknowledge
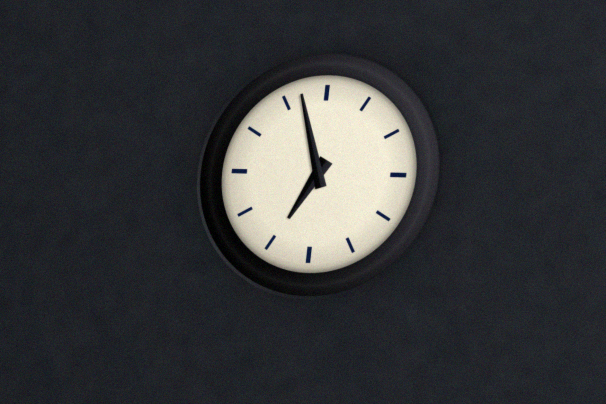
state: 6:57
